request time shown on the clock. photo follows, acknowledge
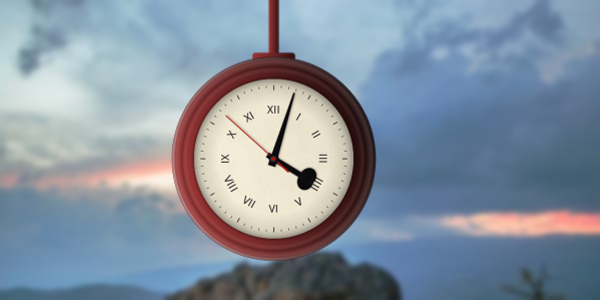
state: 4:02:52
